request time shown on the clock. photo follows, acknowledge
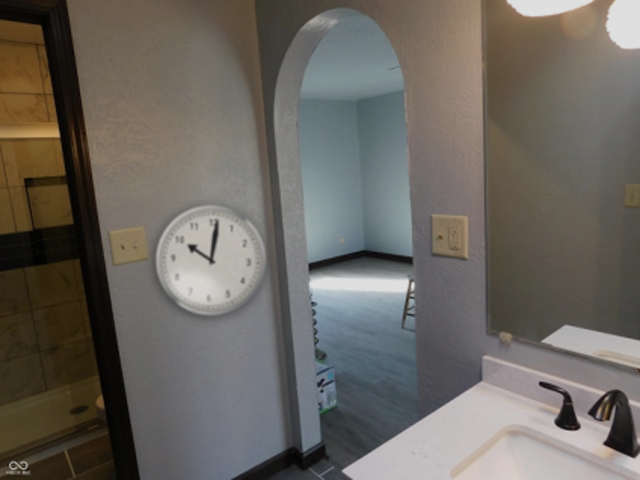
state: 10:01
